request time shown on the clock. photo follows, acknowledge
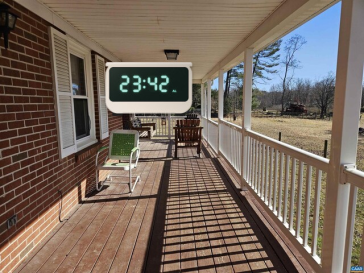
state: 23:42
